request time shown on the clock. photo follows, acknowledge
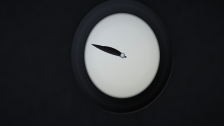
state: 9:48
